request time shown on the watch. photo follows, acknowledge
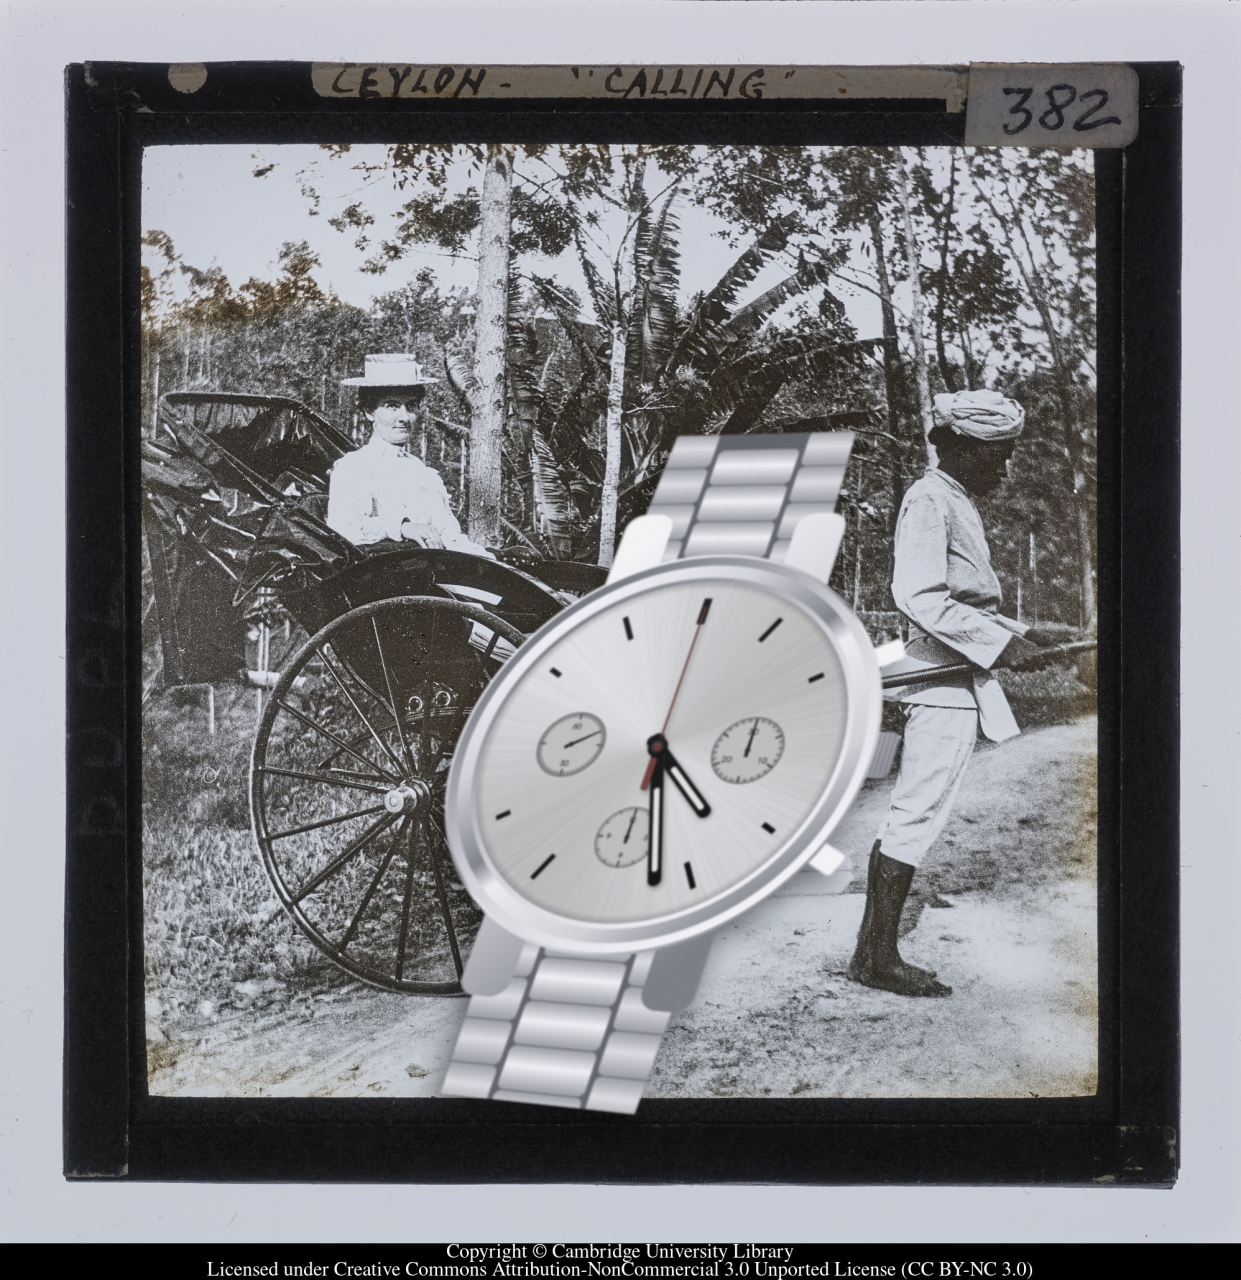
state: 4:27:10
